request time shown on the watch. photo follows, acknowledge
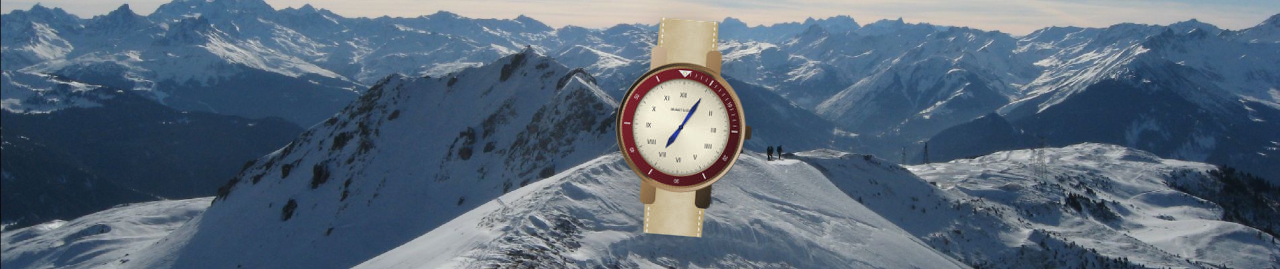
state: 7:05
